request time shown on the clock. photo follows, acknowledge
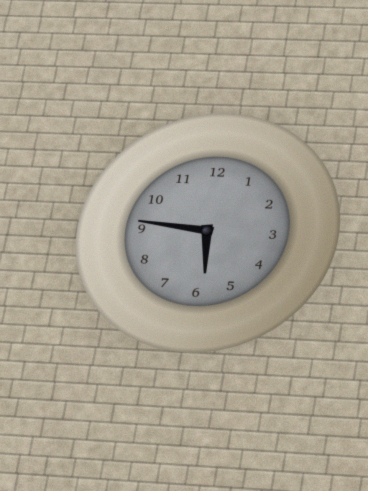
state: 5:46
